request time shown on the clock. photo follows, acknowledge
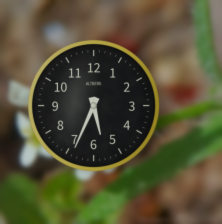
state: 5:34
